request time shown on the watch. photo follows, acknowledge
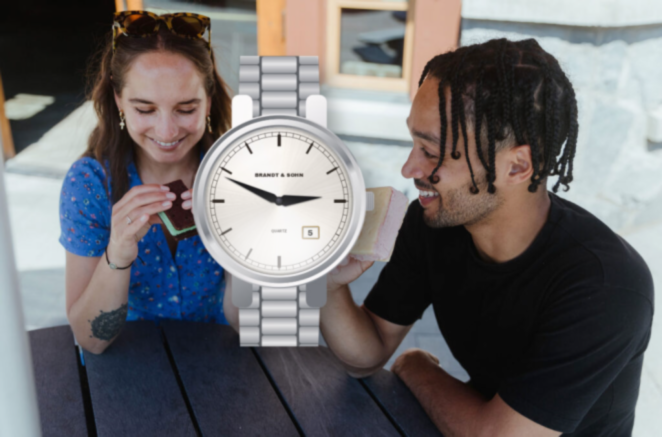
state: 2:49
